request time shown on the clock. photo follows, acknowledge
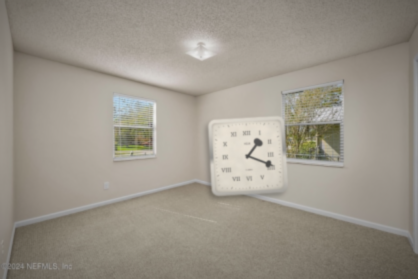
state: 1:19
